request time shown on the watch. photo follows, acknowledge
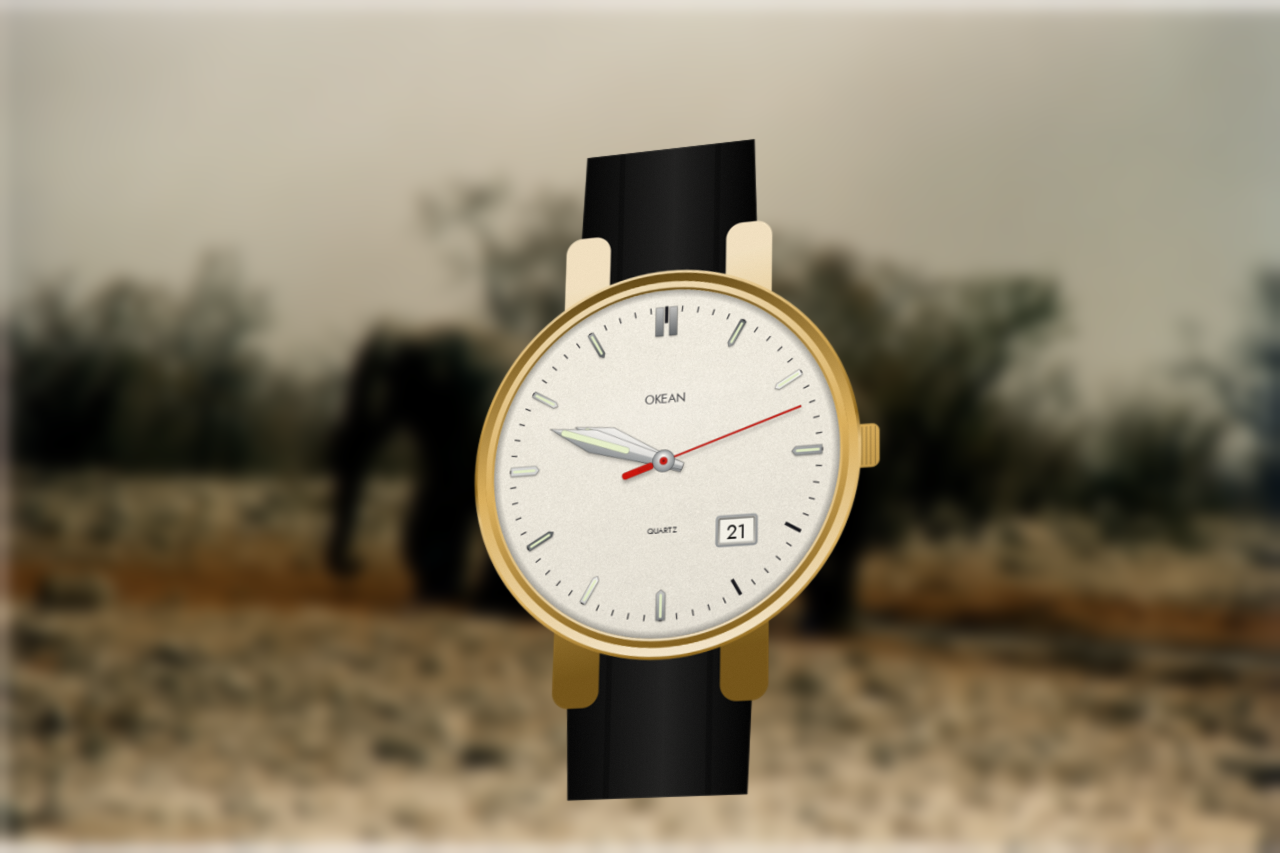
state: 9:48:12
